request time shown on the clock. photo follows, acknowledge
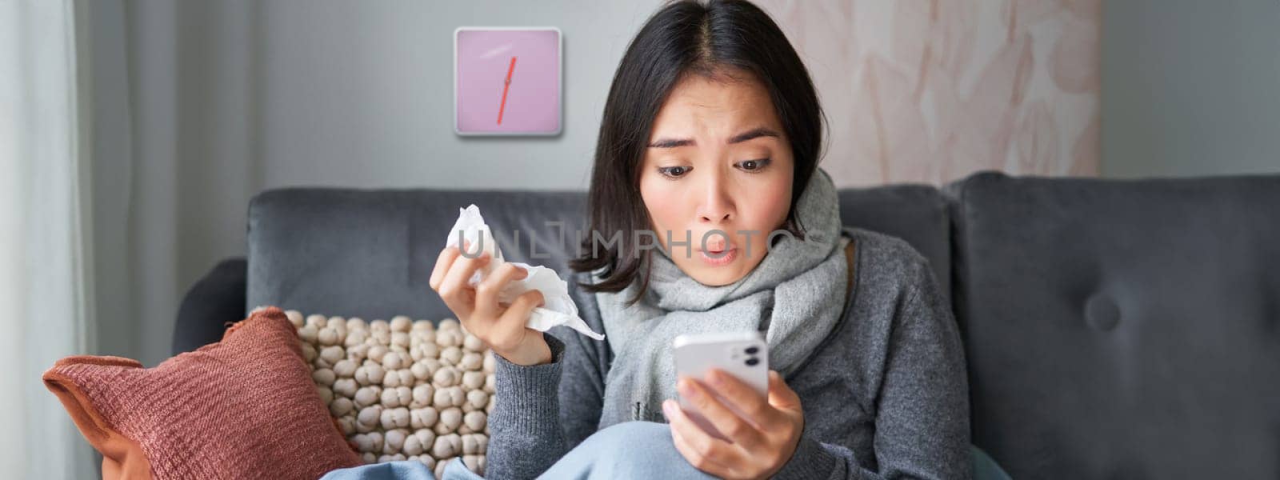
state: 12:32
